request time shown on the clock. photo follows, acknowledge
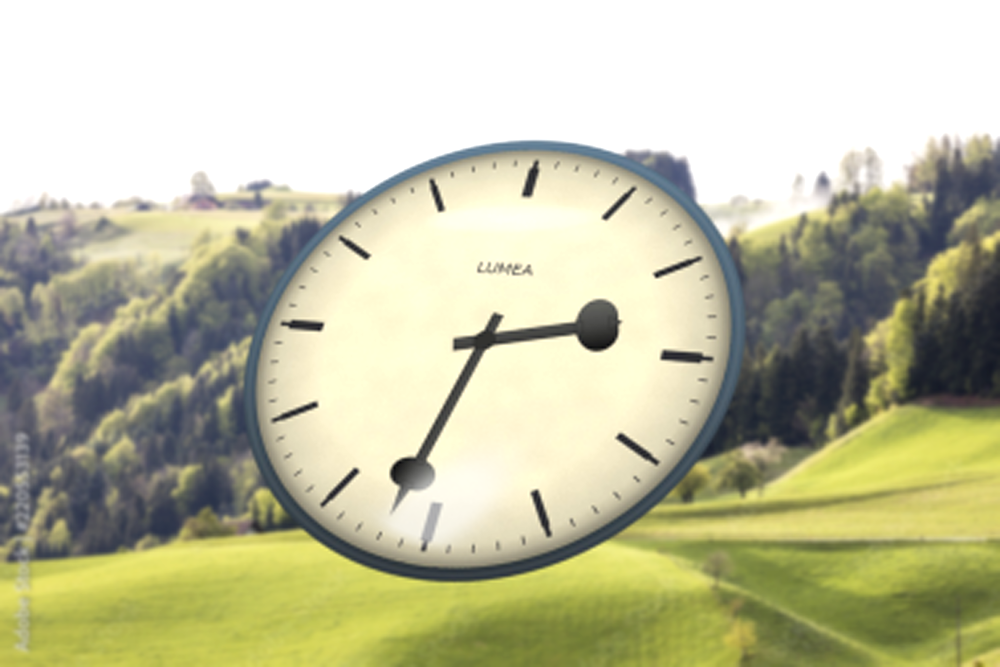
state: 2:32
